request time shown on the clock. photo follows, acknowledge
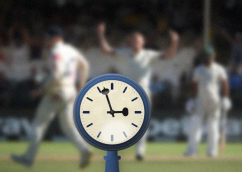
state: 2:57
